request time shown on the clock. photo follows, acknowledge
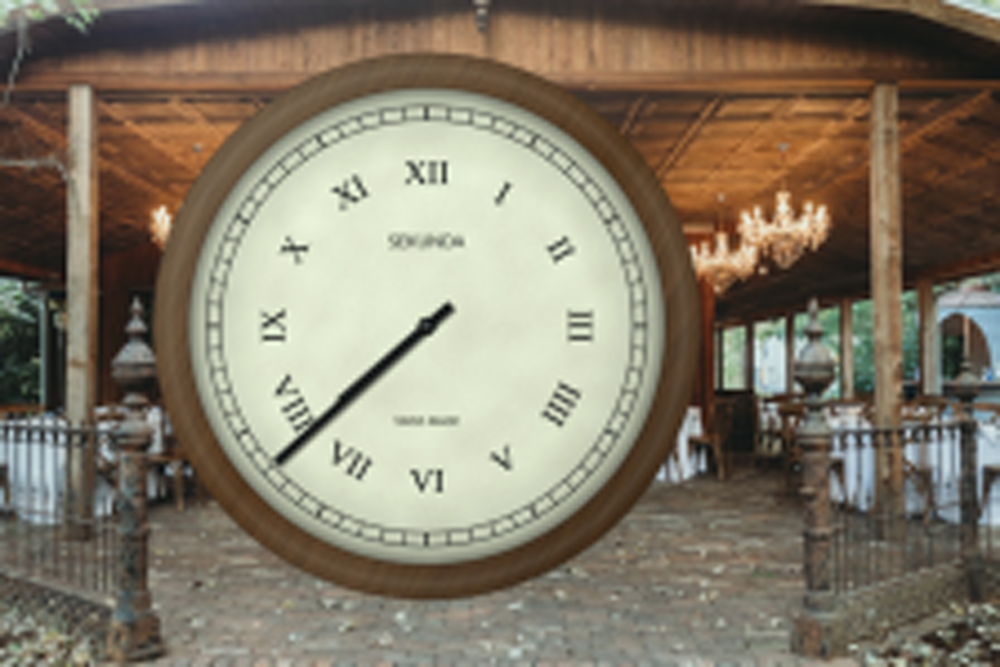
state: 7:38
